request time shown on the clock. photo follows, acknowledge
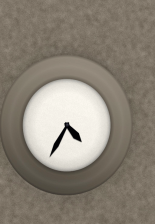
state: 4:35
